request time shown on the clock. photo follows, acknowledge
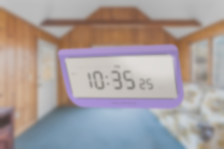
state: 10:35
